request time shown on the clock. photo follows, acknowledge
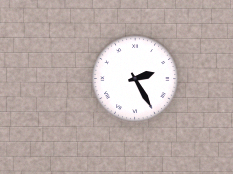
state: 2:25
